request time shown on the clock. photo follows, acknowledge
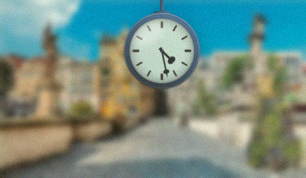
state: 4:28
